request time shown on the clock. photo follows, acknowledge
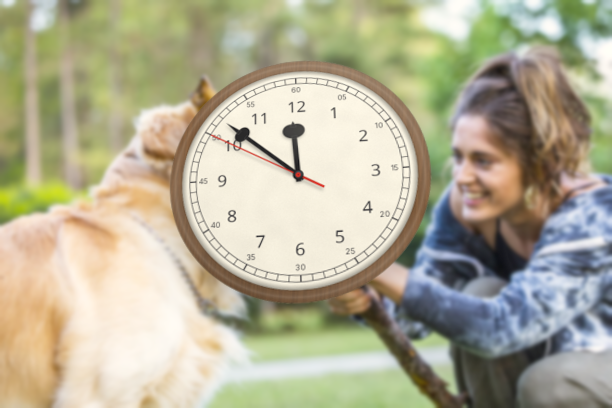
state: 11:51:50
